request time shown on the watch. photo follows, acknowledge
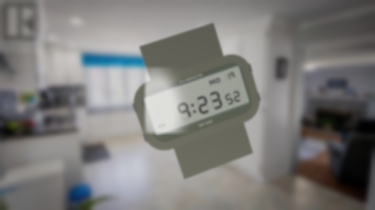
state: 9:23:52
